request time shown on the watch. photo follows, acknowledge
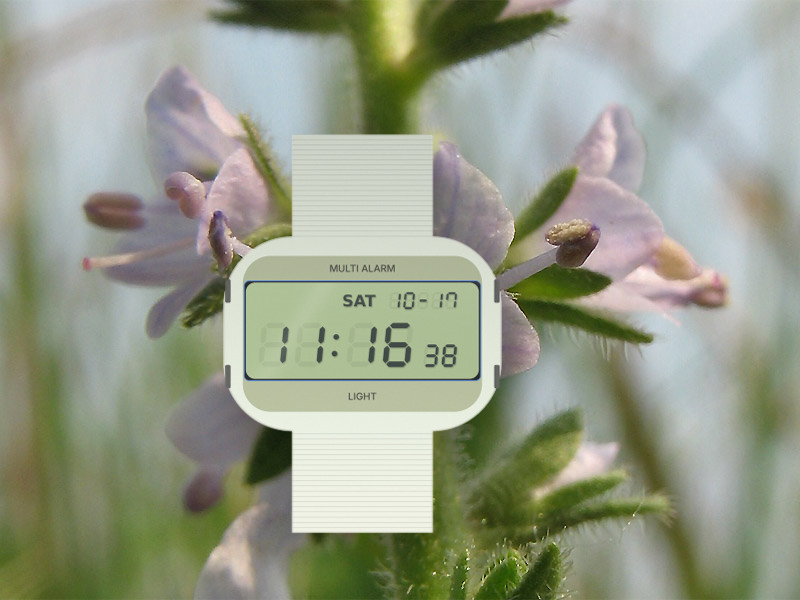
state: 11:16:38
